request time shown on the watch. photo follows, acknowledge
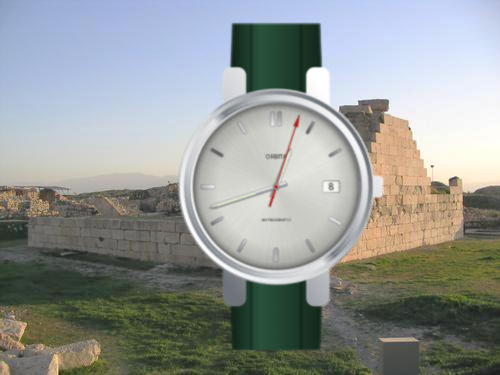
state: 12:42:03
